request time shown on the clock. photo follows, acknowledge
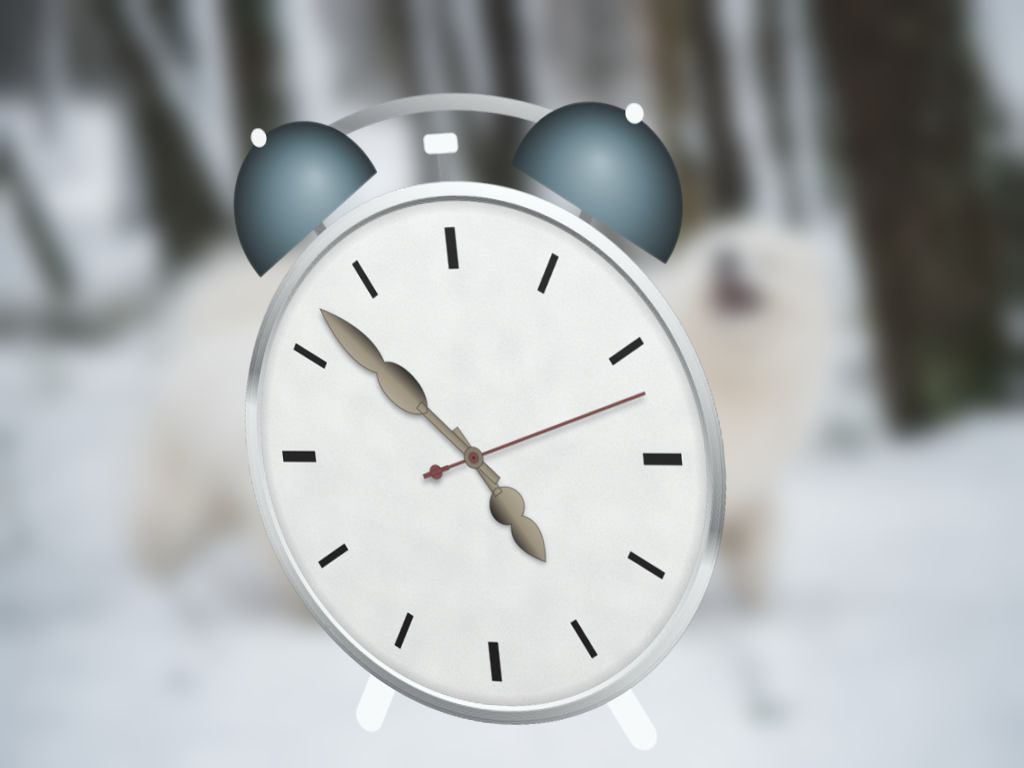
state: 4:52:12
